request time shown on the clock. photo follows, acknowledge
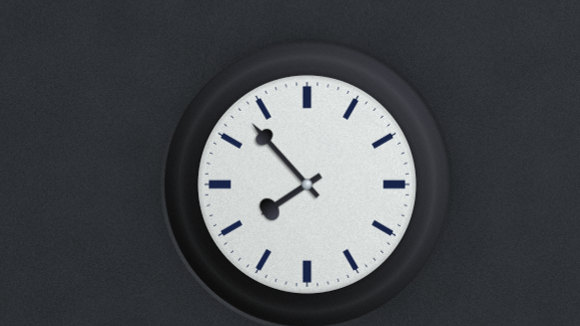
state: 7:53
